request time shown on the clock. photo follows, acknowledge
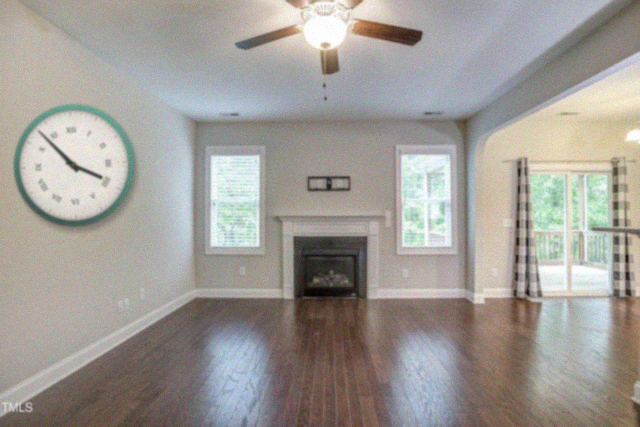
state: 3:53
